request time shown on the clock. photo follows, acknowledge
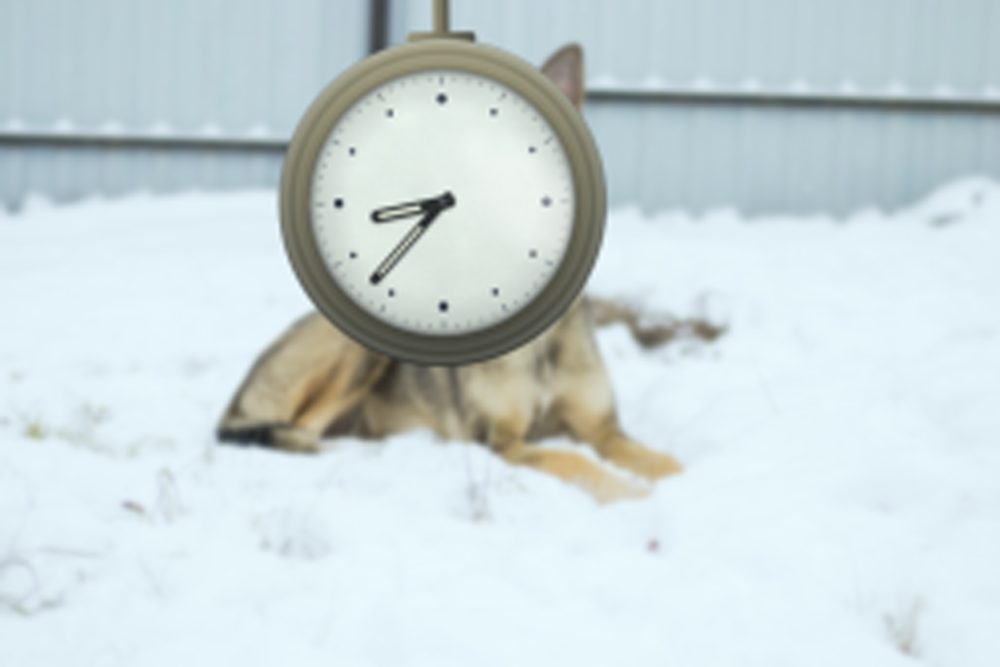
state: 8:37
